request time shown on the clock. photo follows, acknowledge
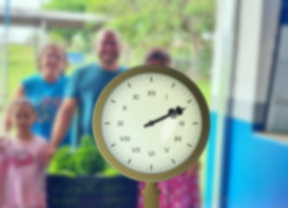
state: 2:11
